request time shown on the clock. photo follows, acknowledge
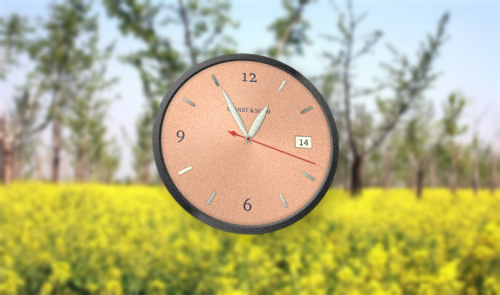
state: 12:55:18
